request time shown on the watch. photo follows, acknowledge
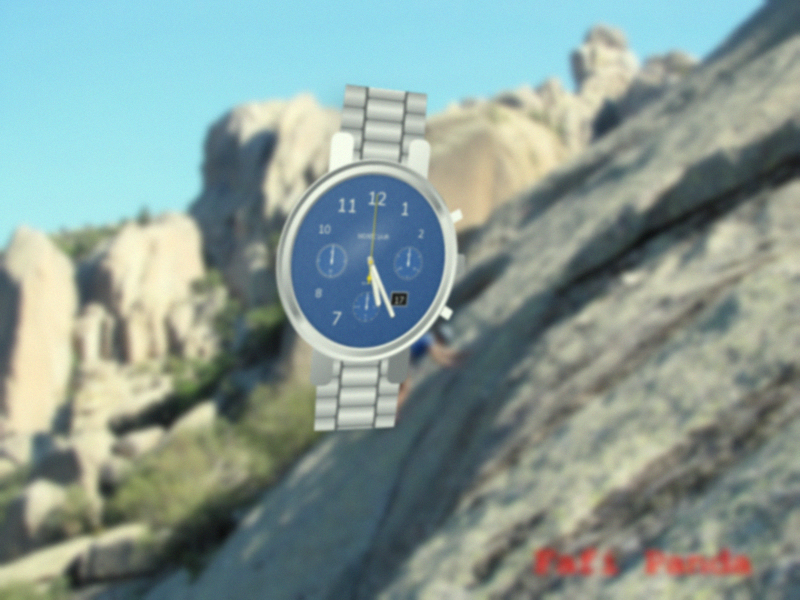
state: 5:25
